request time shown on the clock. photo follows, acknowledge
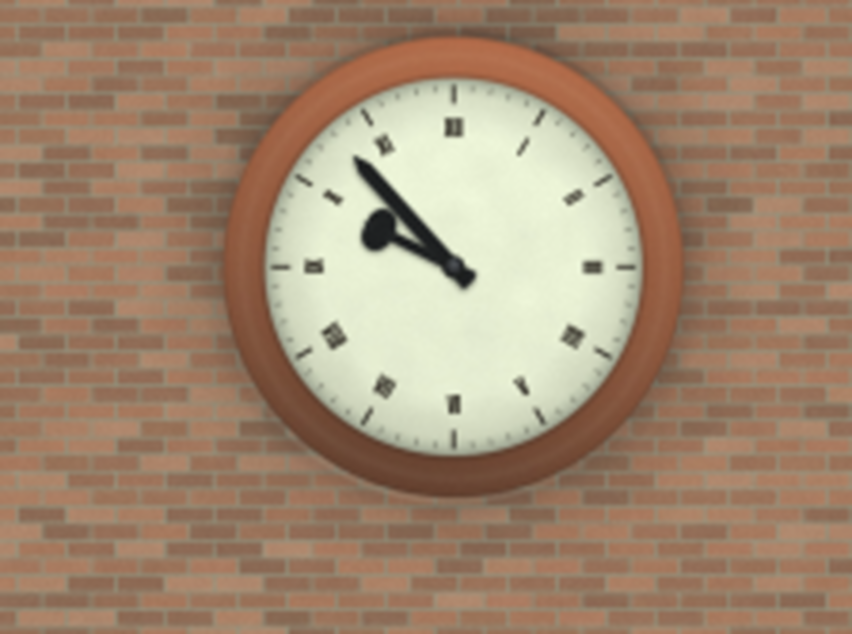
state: 9:53
